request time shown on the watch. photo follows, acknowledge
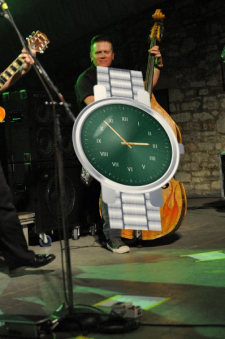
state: 2:53
